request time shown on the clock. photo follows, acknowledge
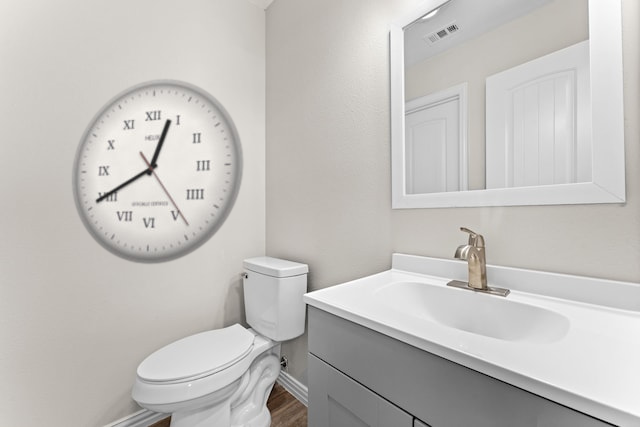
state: 12:40:24
